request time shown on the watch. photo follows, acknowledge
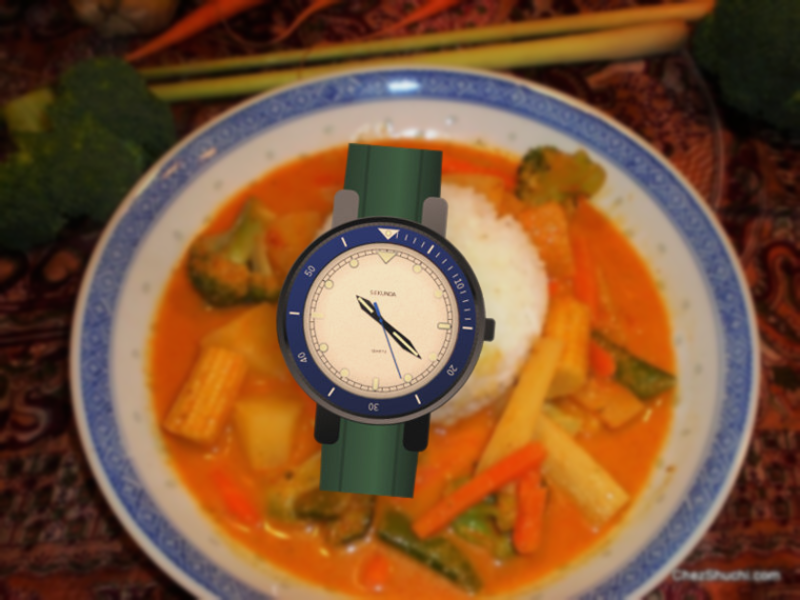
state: 10:21:26
